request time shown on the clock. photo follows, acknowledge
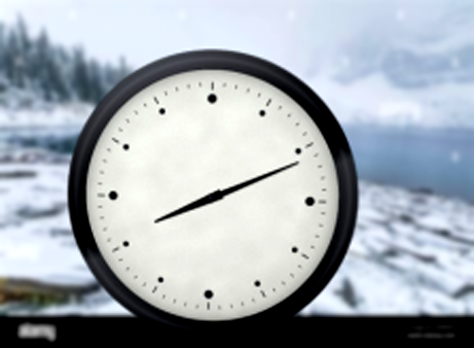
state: 8:11
